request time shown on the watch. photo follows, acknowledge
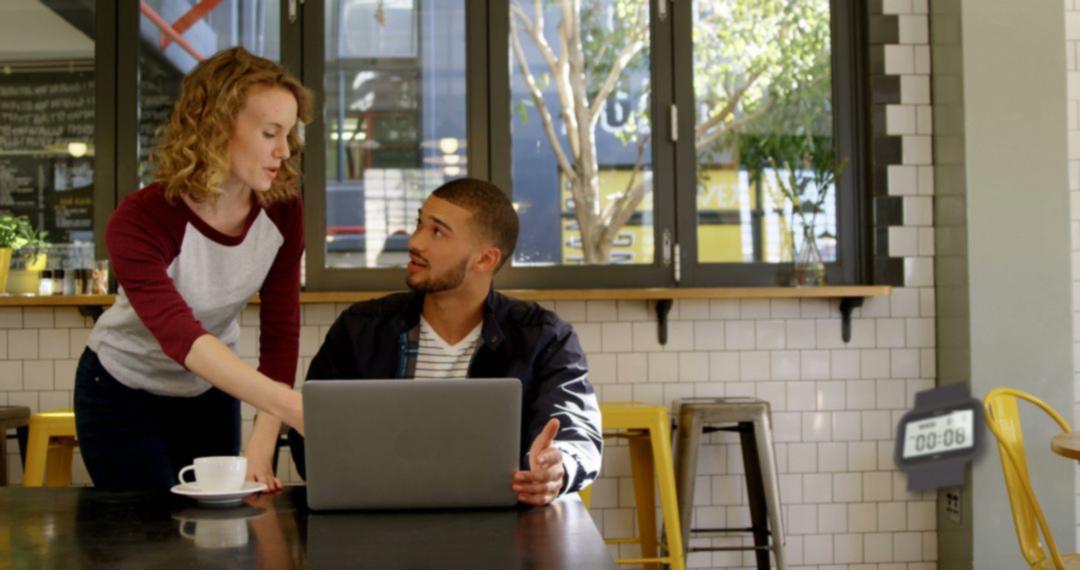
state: 0:08
